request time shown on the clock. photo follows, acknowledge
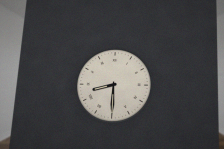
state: 8:30
